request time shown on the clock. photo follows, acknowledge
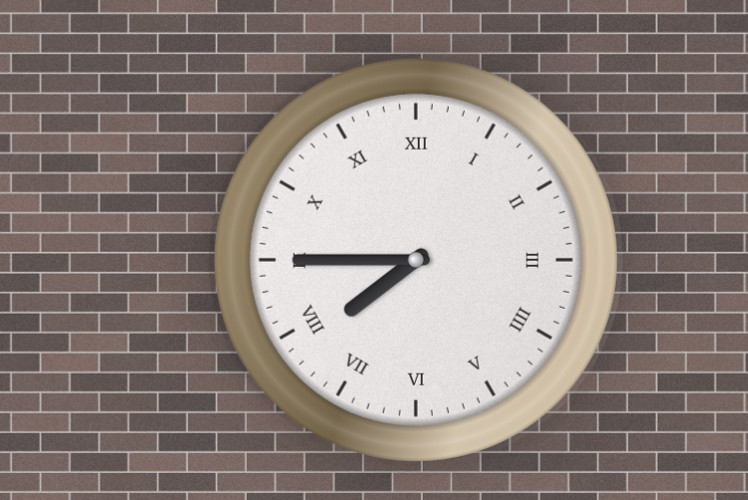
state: 7:45
